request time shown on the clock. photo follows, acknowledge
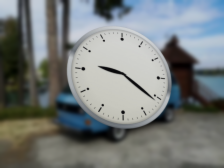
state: 9:21
